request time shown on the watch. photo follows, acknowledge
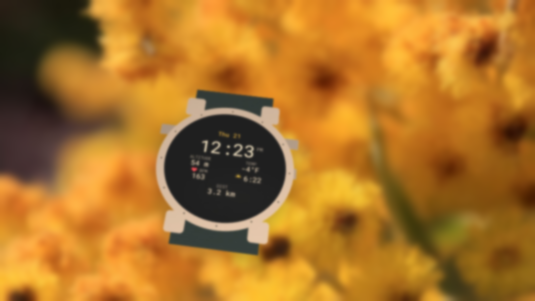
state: 12:23
